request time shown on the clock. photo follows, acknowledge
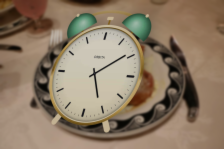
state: 5:09
